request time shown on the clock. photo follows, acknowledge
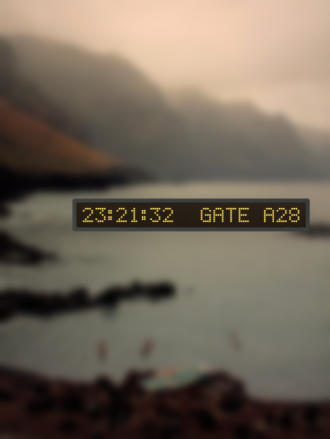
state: 23:21:32
